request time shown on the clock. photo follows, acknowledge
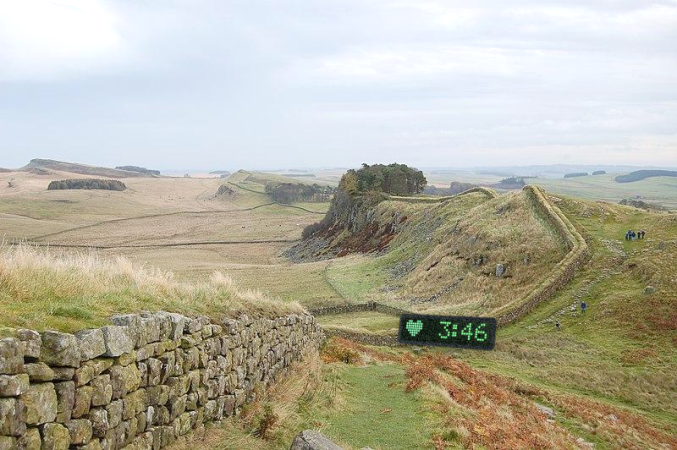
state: 3:46
